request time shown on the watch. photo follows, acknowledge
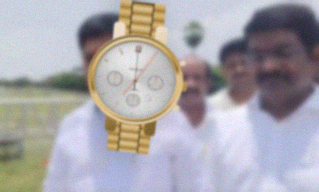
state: 7:05
